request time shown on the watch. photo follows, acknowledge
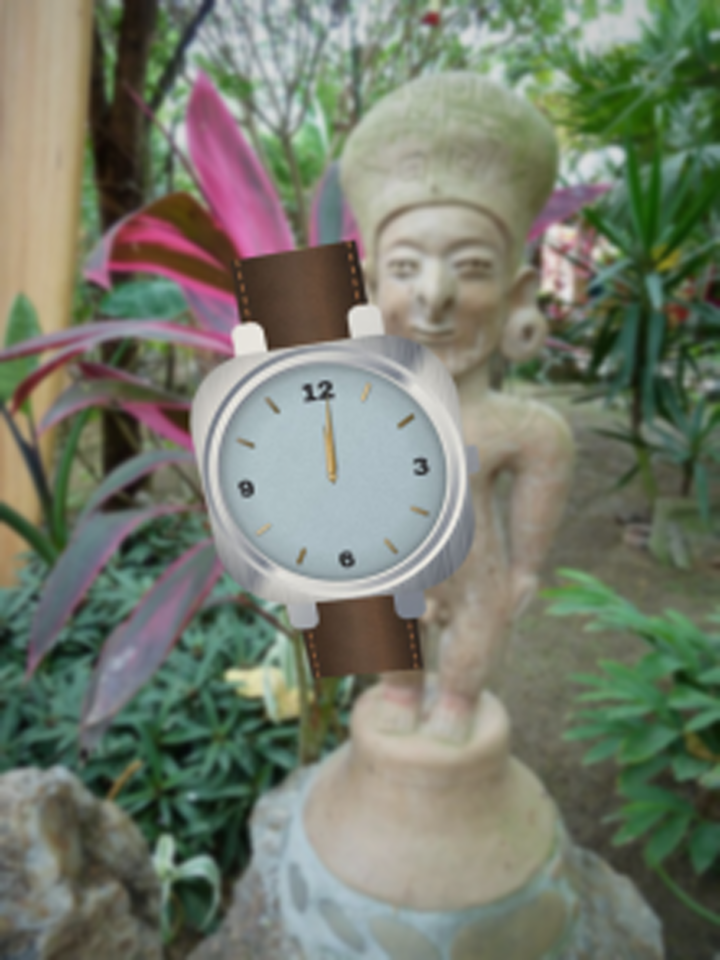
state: 12:01
